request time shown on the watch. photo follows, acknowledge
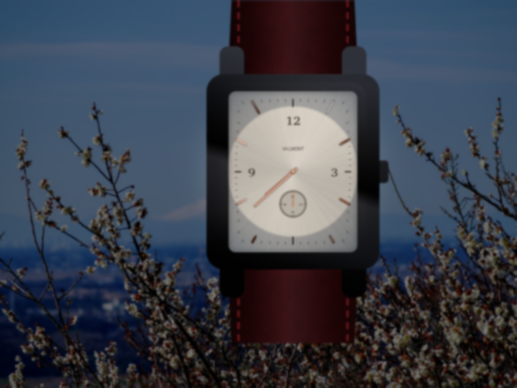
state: 7:38
